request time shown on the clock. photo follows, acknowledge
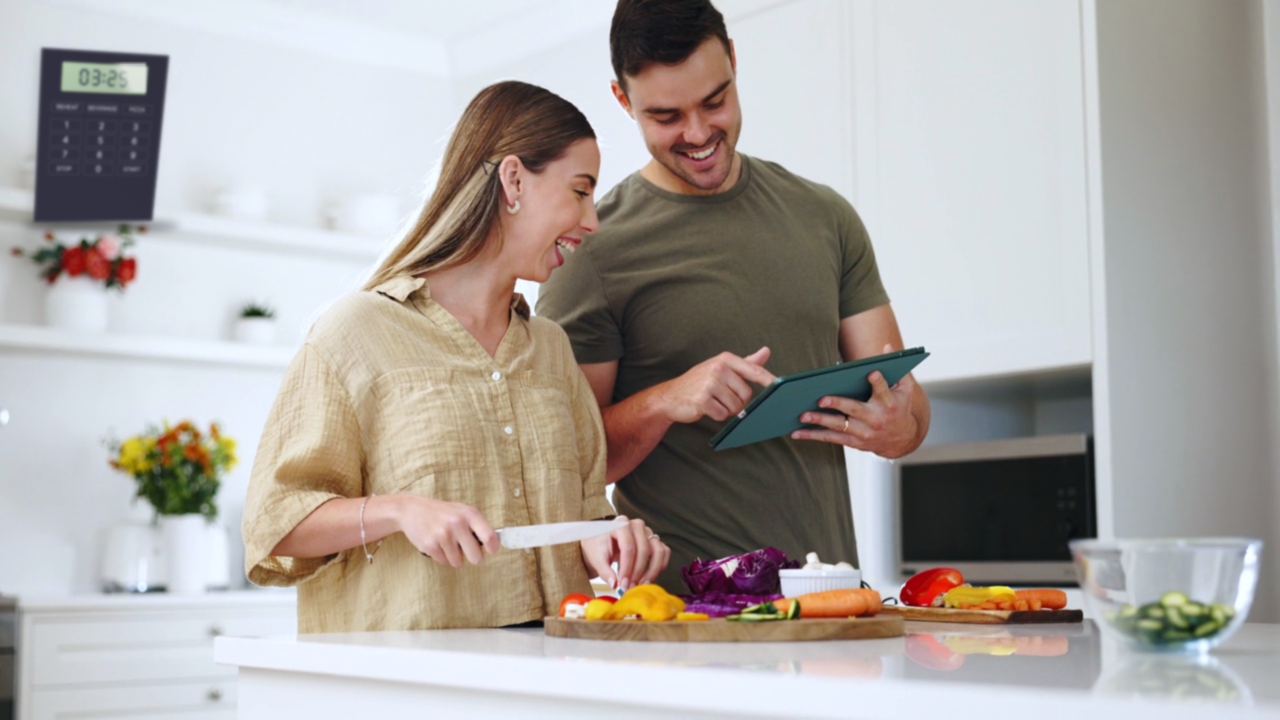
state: 3:25
